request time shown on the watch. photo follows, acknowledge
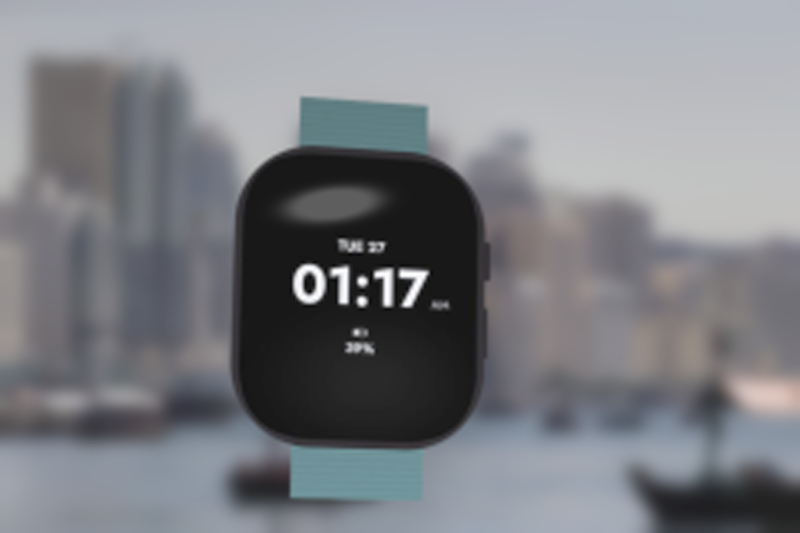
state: 1:17
